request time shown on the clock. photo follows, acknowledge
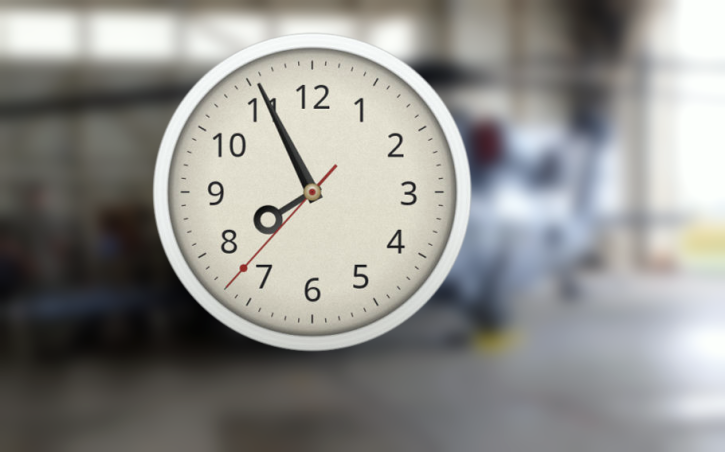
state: 7:55:37
